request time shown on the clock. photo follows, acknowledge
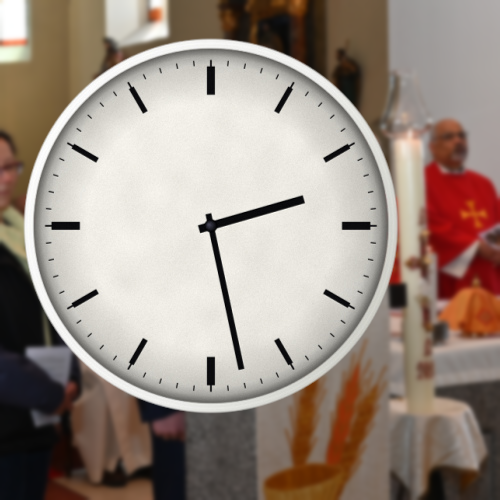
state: 2:28
